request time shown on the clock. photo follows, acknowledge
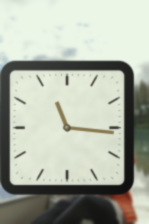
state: 11:16
